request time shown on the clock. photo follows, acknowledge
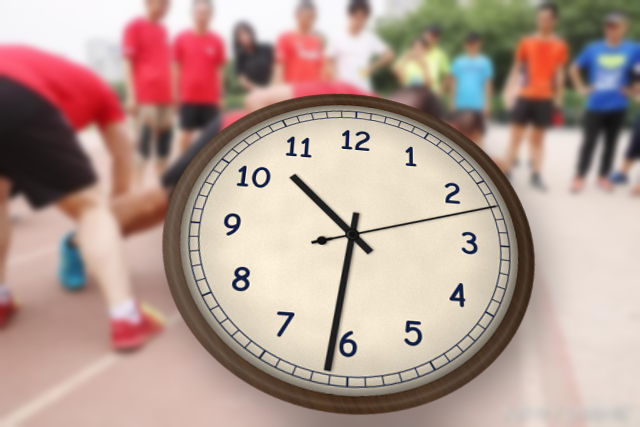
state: 10:31:12
